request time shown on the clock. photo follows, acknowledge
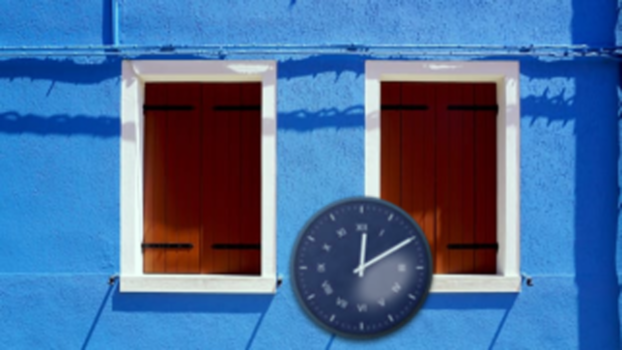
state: 12:10
